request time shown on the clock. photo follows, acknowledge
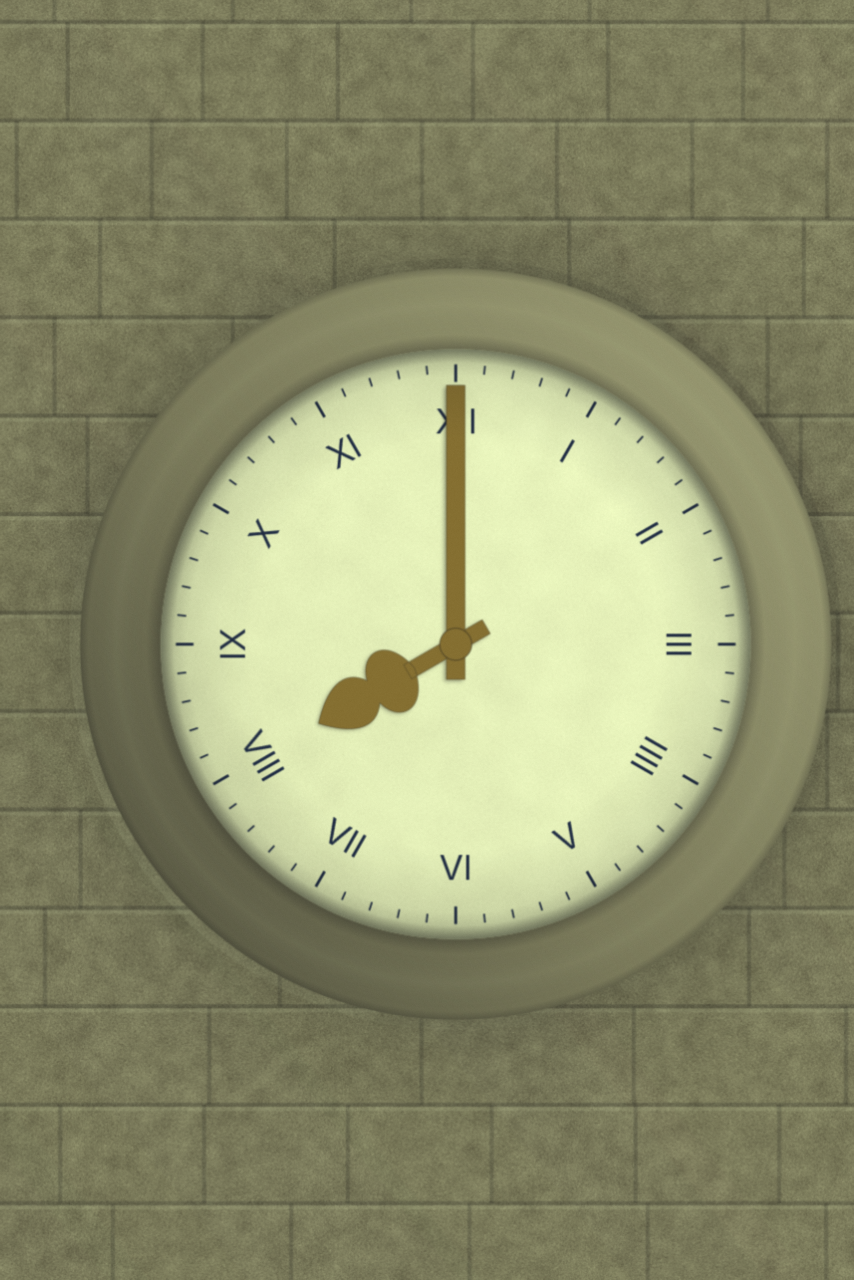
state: 8:00
